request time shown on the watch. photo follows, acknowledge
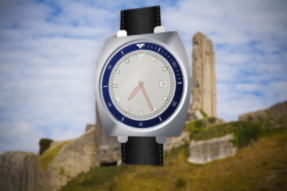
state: 7:26
